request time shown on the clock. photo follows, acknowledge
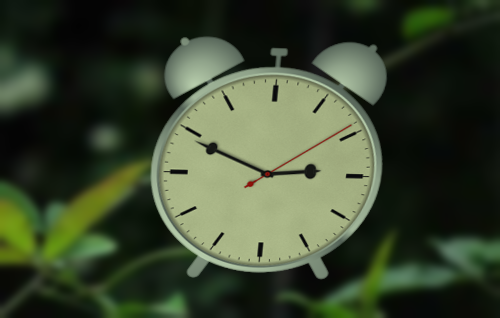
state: 2:49:09
